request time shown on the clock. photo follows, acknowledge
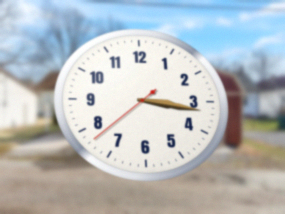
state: 3:16:38
